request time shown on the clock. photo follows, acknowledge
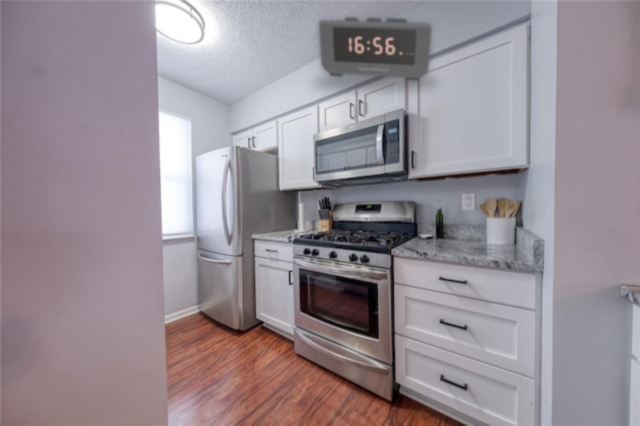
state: 16:56
